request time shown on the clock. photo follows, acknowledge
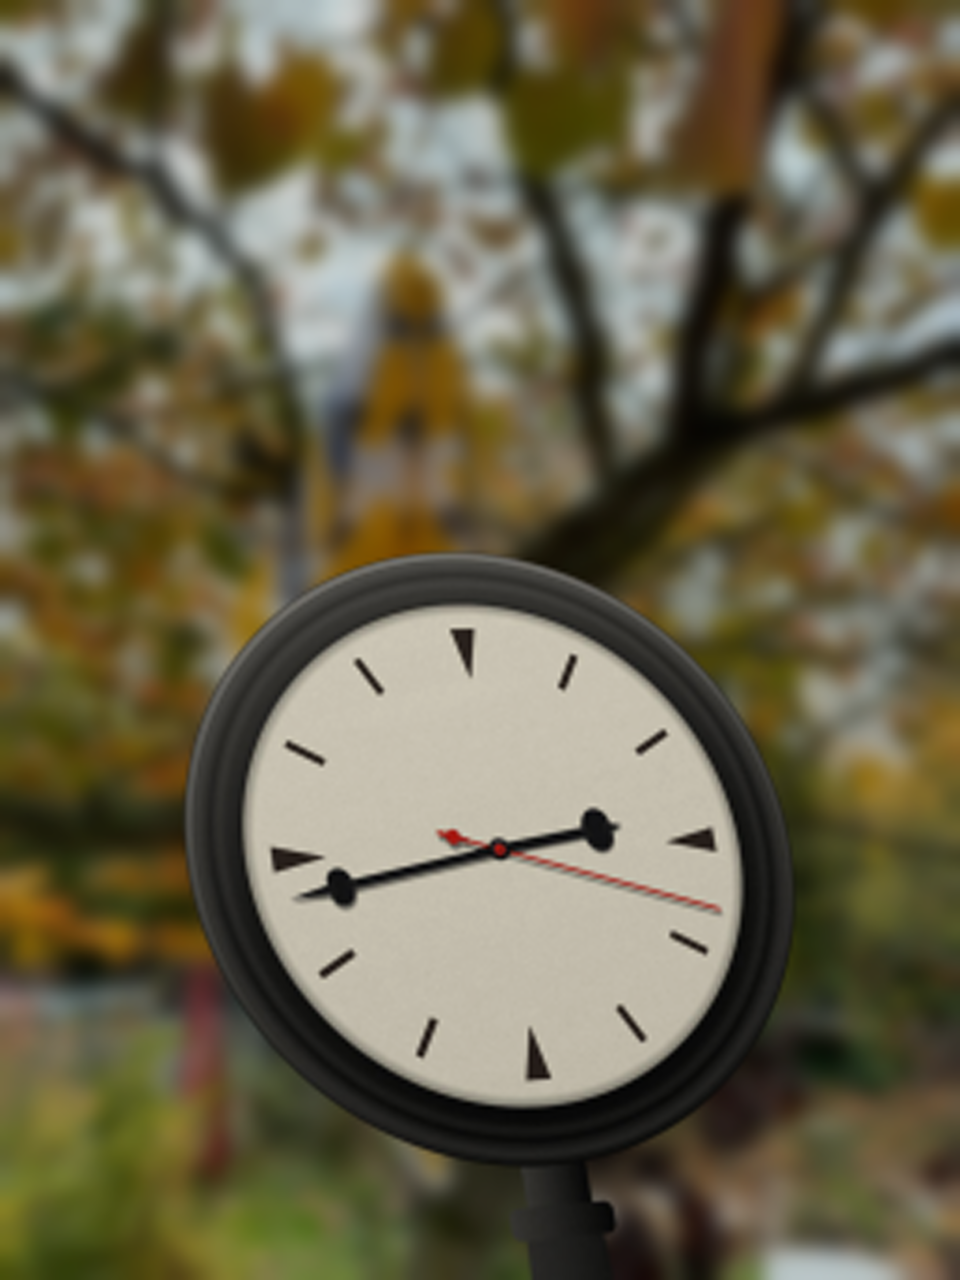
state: 2:43:18
